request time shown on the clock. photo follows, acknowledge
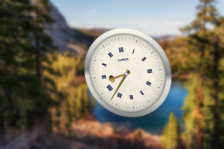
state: 8:37
